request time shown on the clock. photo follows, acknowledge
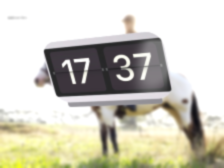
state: 17:37
